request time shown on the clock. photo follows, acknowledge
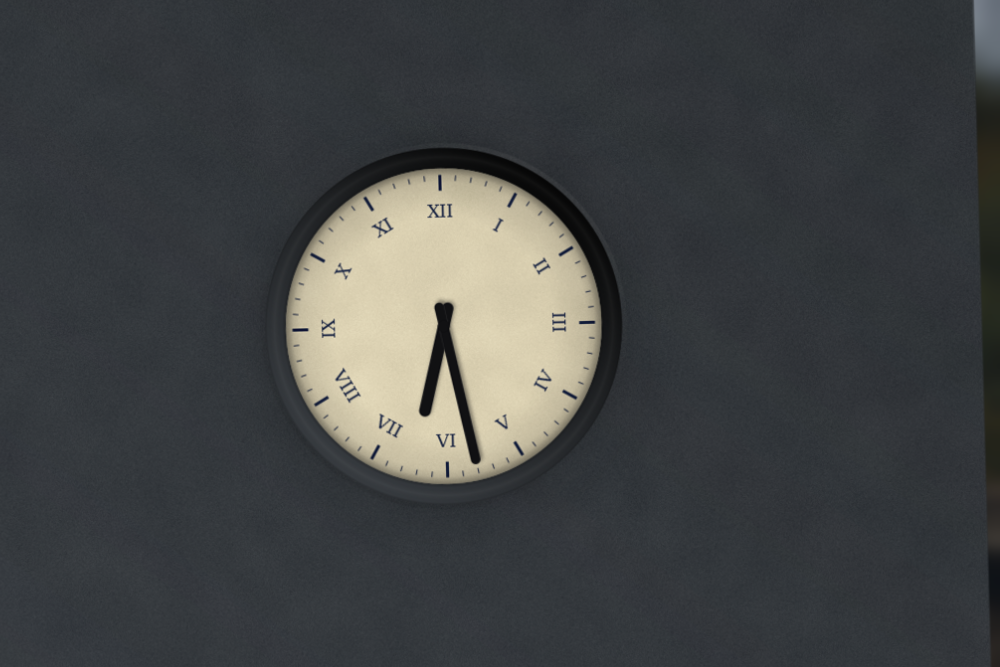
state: 6:28
